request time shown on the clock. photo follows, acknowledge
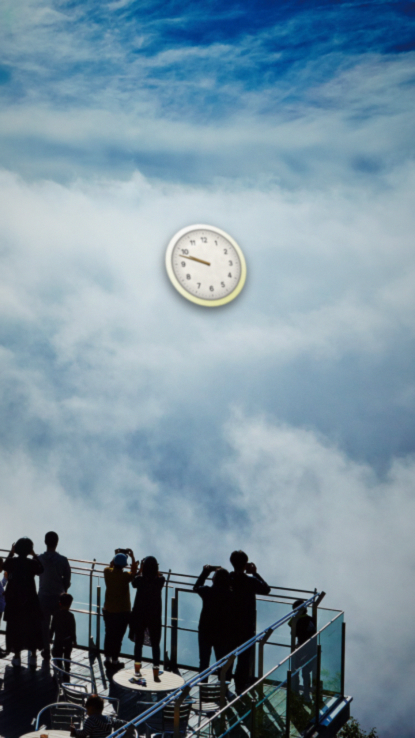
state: 9:48
